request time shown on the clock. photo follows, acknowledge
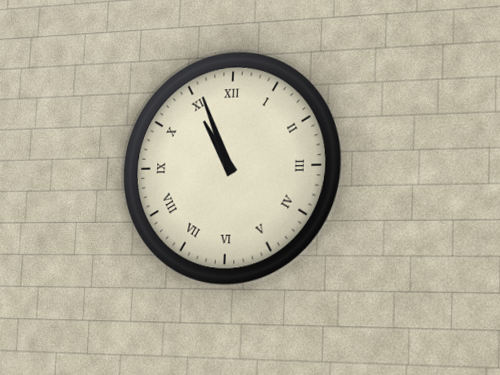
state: 10:56
